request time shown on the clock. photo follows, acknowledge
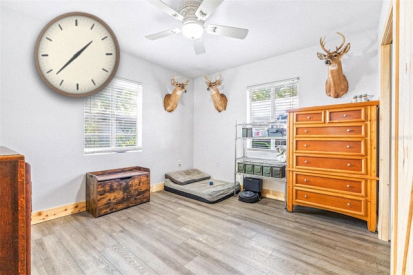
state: 1:38
